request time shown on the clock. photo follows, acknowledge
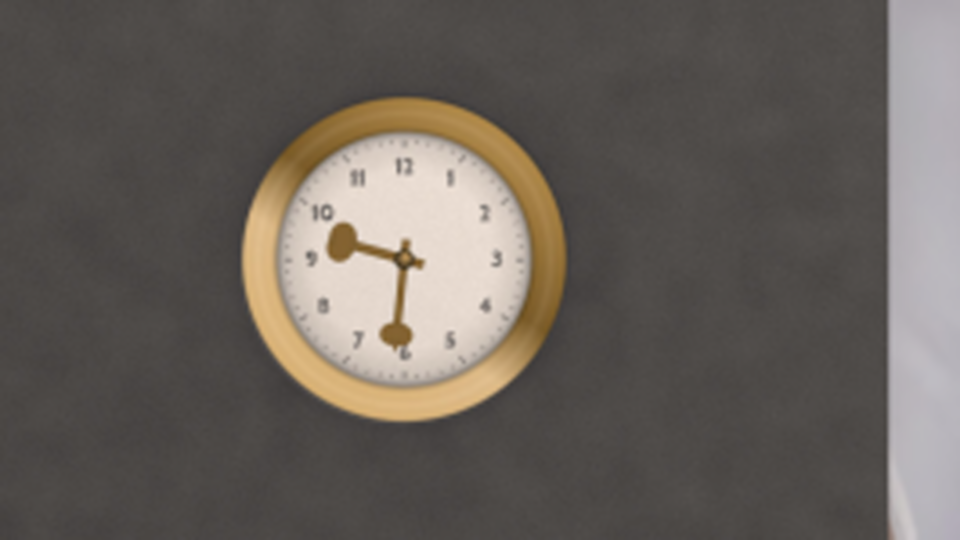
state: 9:31
